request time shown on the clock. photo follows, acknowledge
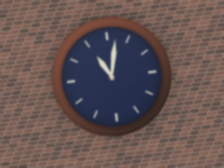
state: 11:02
